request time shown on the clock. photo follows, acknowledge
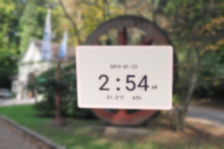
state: 2:54
